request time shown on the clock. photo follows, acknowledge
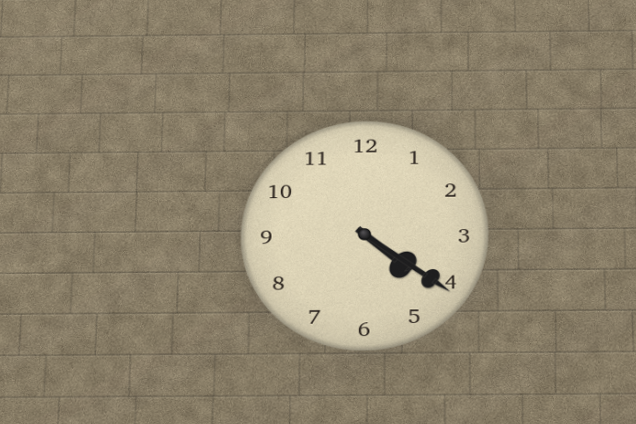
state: 4:21
